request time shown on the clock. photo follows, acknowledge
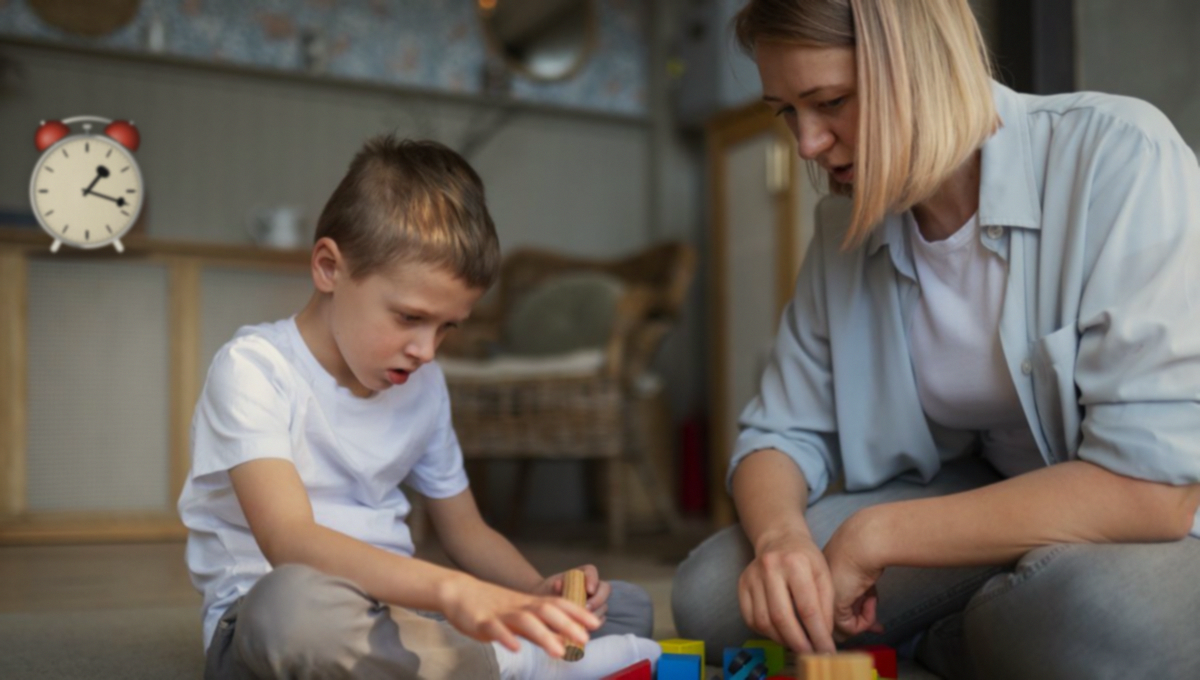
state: 1:18
